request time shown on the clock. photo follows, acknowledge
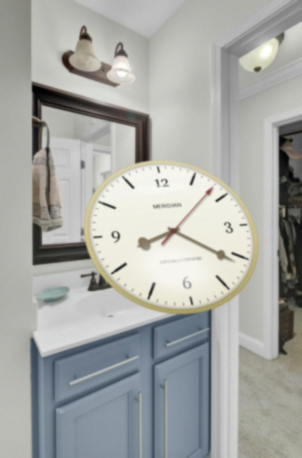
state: 8:21:08
